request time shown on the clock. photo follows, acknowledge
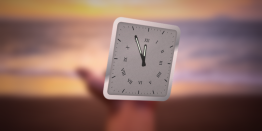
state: 11:55
